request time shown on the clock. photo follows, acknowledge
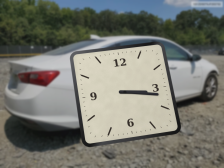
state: 3:17
